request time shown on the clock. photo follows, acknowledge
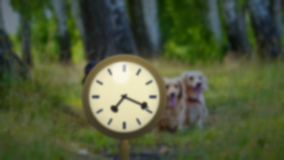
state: 7:19
